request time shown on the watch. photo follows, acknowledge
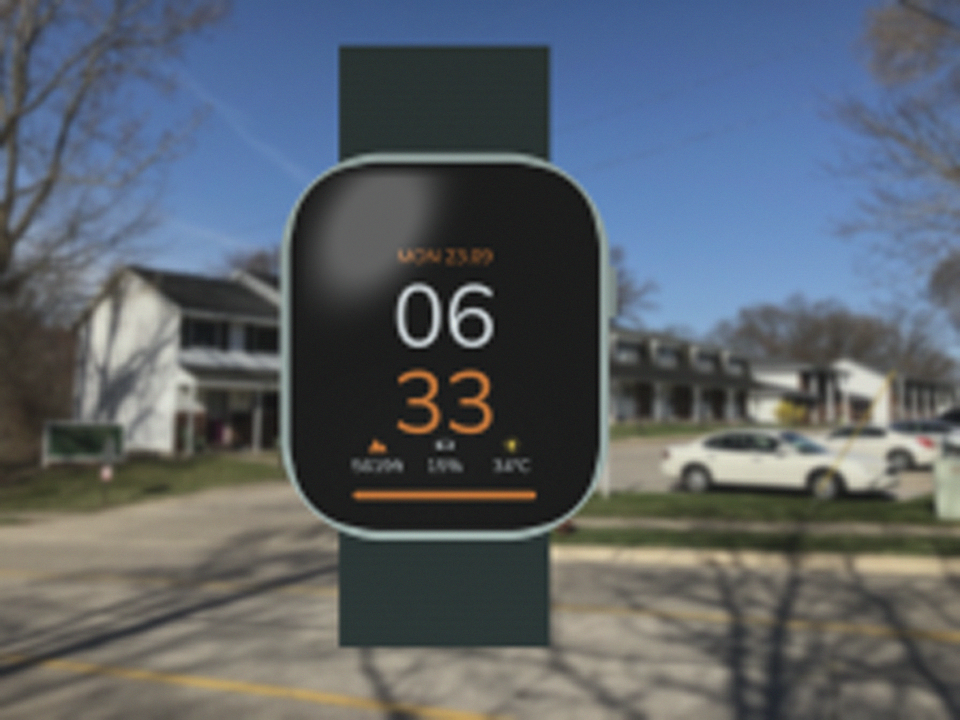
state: 6:33
